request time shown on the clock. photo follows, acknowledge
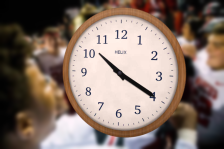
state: 10:20
